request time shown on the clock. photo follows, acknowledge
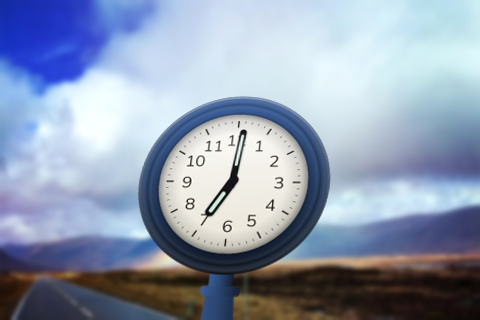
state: 7:01
